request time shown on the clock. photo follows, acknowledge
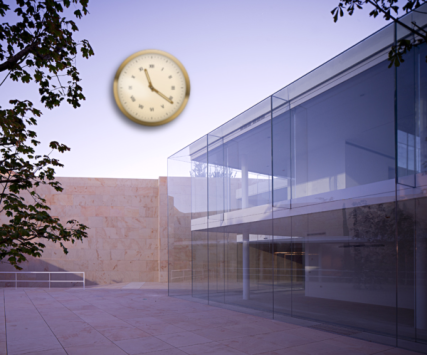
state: 11:21
